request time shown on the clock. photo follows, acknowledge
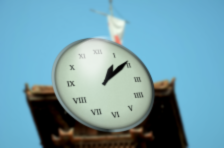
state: 1:09
